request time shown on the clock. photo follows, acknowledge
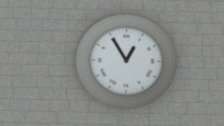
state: 12:55
